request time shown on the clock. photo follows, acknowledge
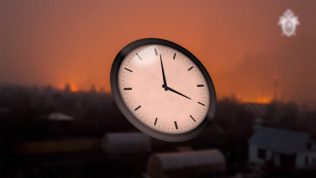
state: 4:01
